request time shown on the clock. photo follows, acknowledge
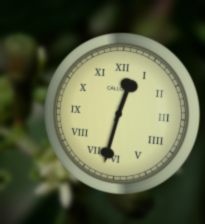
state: 12:32
